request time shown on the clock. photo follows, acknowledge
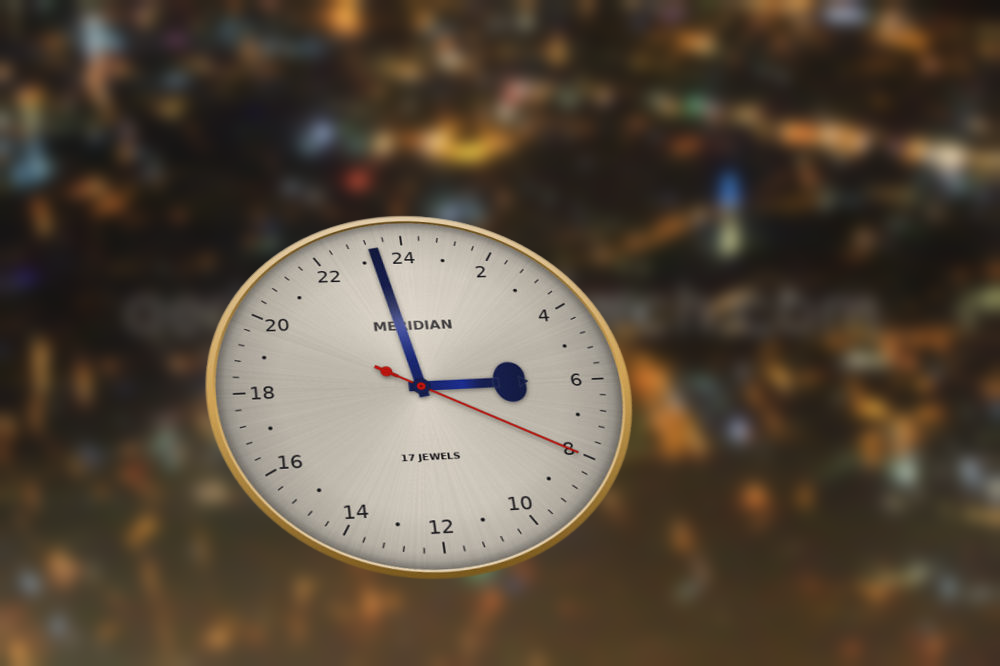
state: 5:58:20
